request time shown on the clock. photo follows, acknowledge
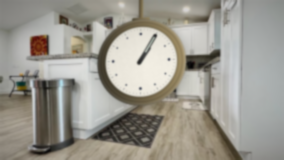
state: 1:05
